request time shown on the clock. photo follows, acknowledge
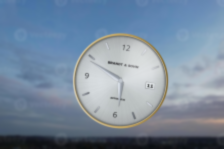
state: 5:49
